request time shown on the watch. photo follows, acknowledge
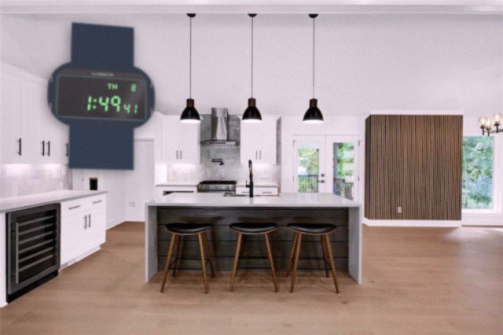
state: 1:49:41
